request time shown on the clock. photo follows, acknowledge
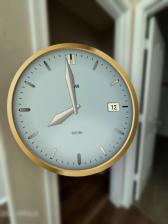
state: 7:59
